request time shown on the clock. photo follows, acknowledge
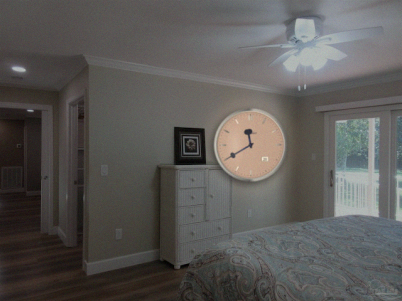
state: 11:40
